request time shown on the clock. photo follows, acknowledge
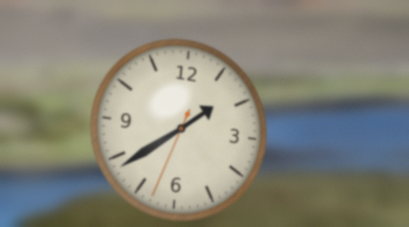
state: 1:38:33
